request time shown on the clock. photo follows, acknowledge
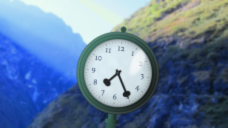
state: 7:25
